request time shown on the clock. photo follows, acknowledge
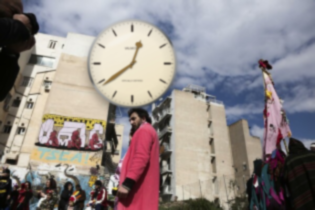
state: 12:39
